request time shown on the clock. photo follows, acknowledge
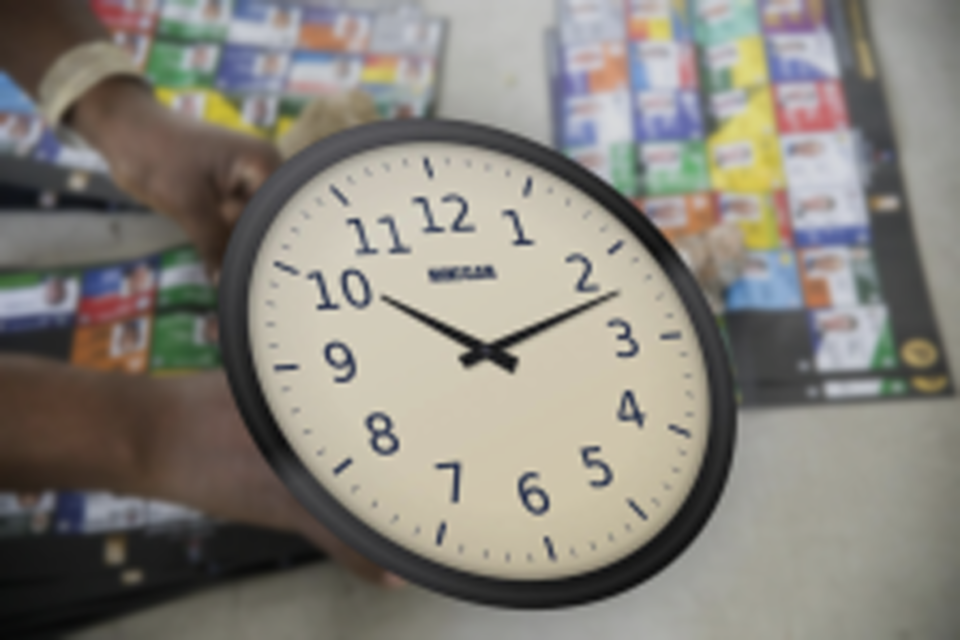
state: 10:12
